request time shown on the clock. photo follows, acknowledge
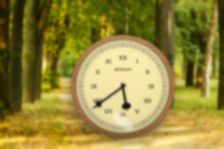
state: 5:39
